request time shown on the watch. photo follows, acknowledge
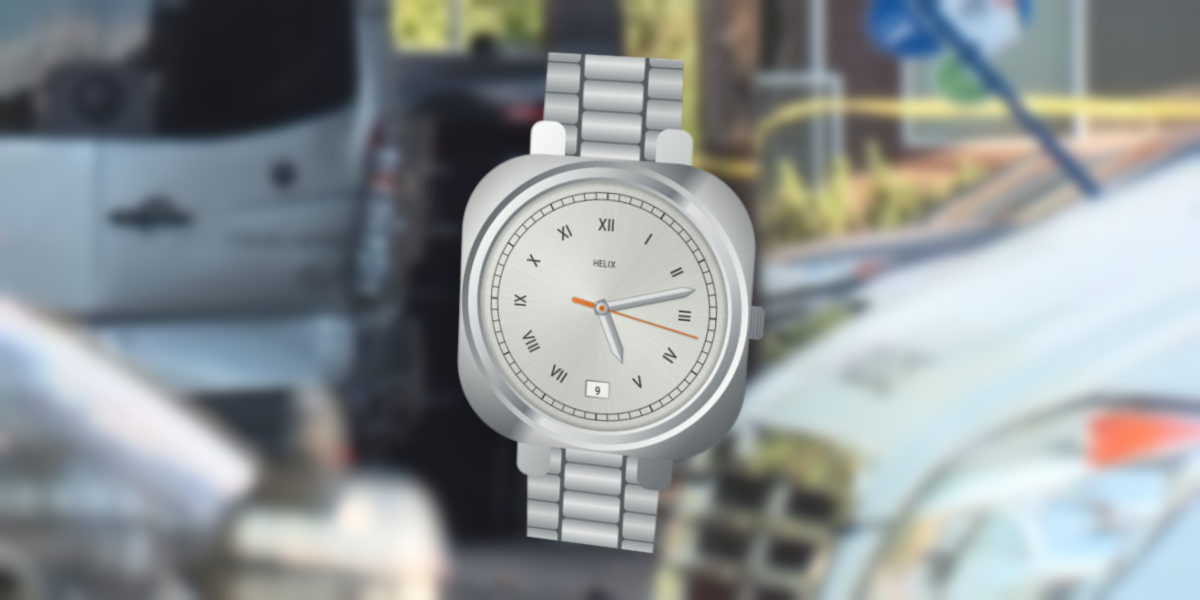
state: 5:12:17
